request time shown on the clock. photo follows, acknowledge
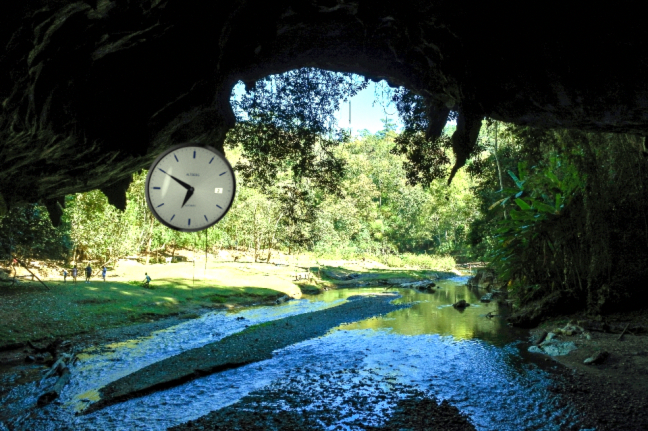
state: 6:50
